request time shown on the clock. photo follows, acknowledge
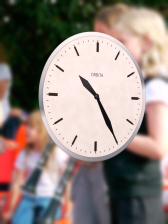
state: 10:25
